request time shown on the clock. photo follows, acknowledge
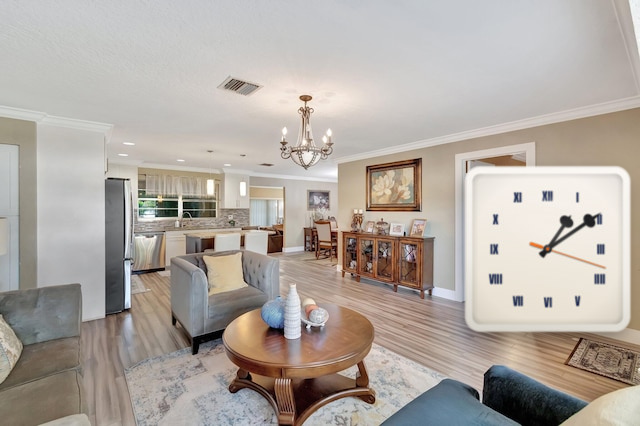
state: 1:09:18
